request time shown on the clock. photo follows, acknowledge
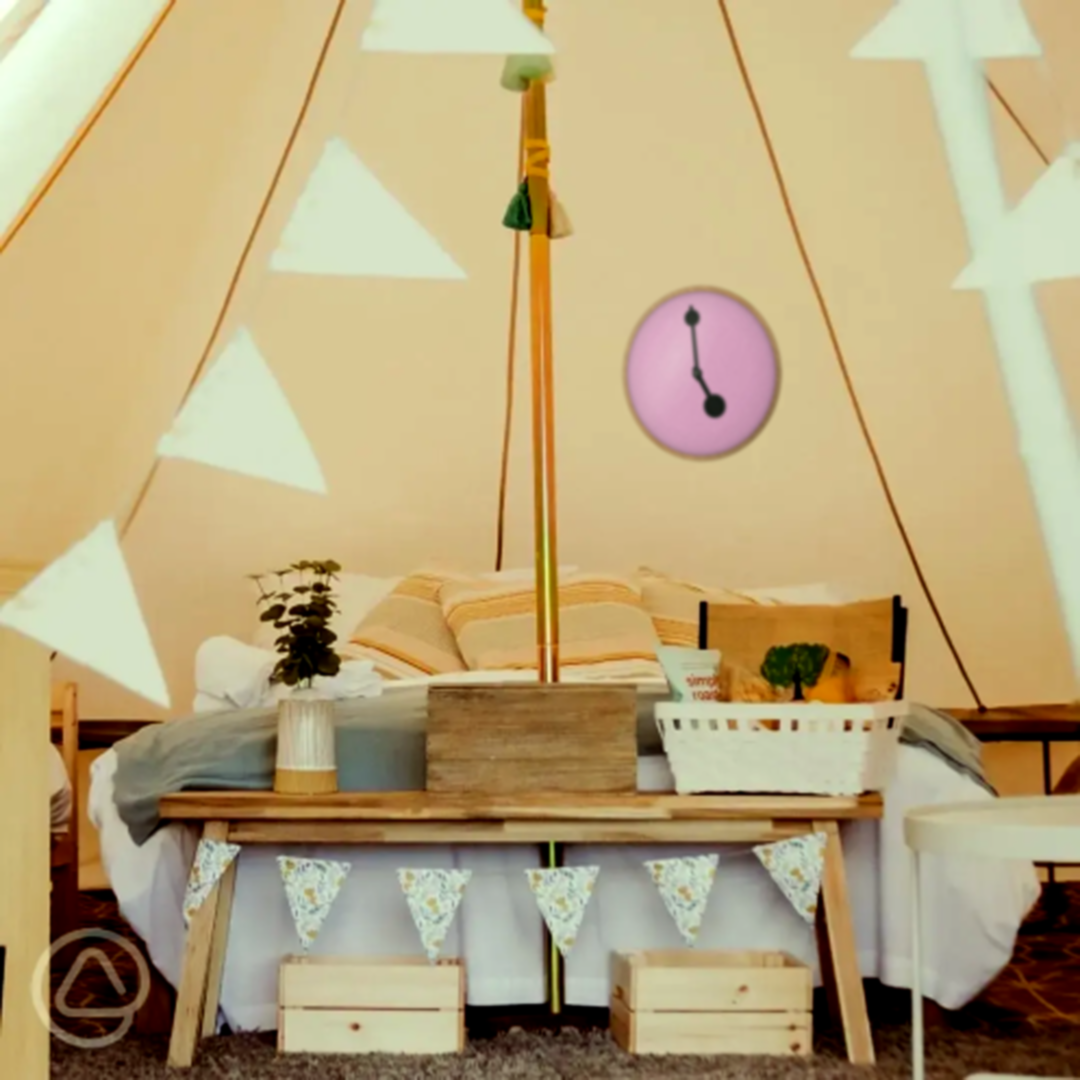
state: 4:59
